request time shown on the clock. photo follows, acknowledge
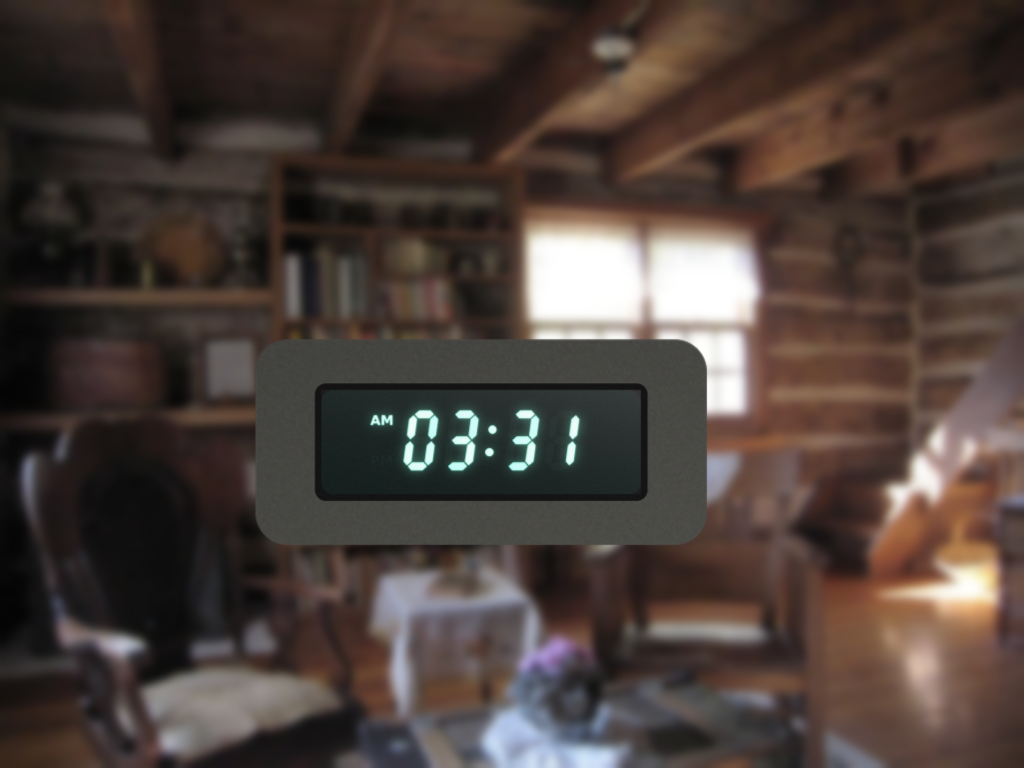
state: 3:31
